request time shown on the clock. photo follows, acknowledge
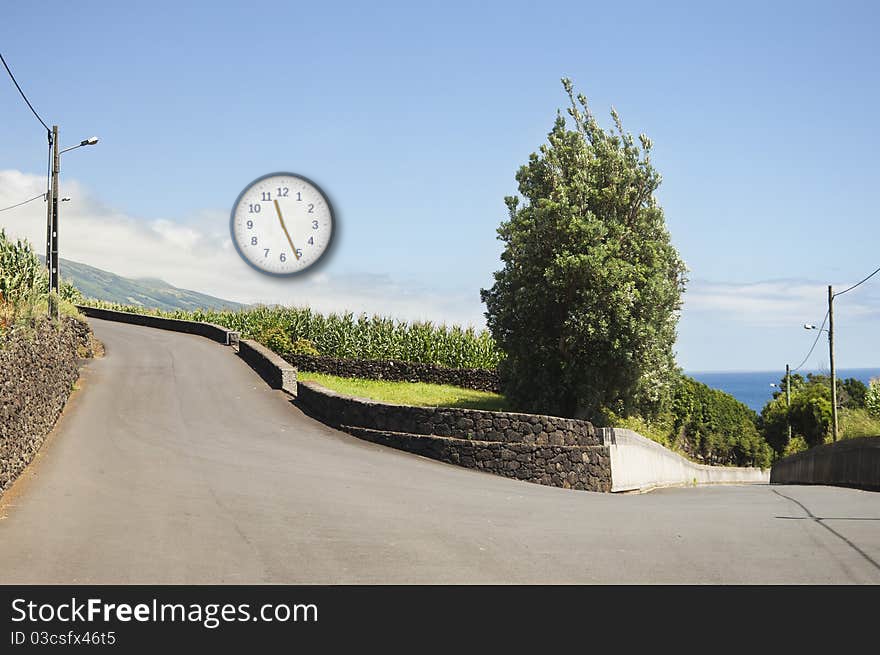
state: 11:26
